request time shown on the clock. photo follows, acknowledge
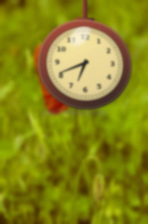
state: 6:41
